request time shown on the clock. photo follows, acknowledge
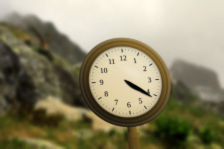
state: 4:21
